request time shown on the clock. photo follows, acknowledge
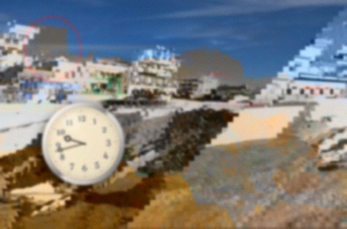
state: 9:43
